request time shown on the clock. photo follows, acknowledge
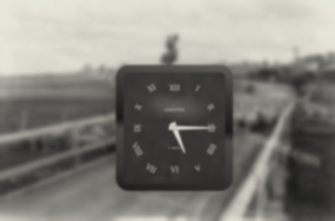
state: 5:15
